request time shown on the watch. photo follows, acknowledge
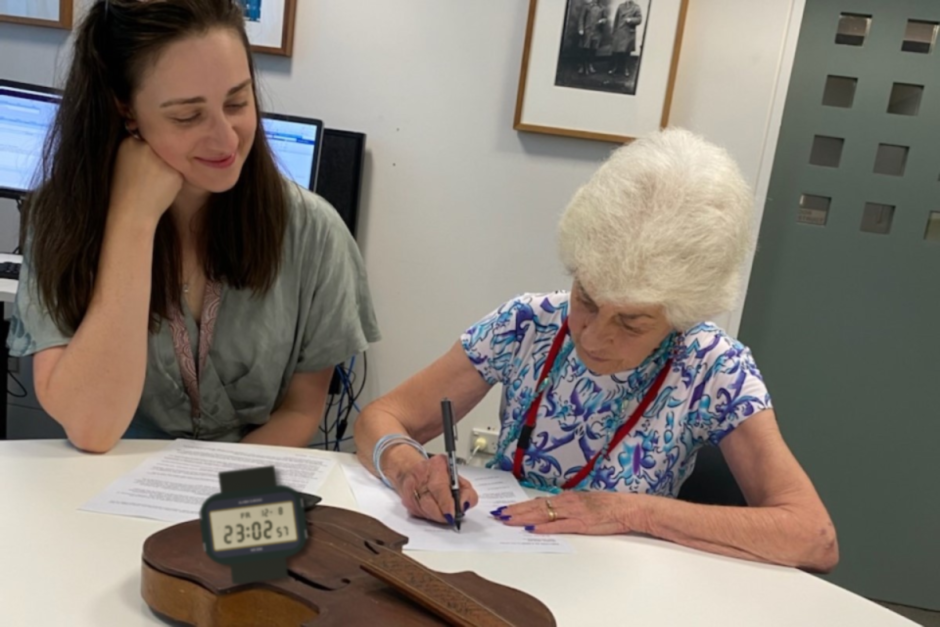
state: 23:02
